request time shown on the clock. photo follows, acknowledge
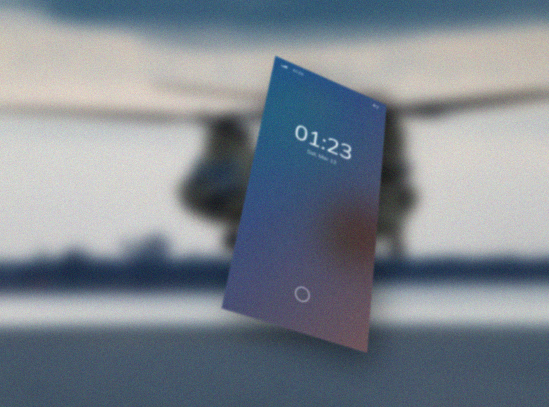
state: 1:23
